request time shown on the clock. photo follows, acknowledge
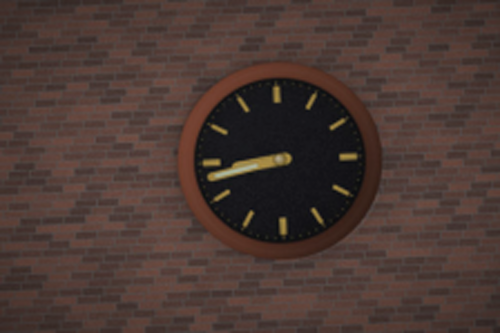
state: 8:43
